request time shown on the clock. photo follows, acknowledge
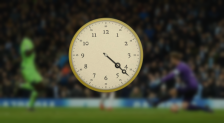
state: 4:22
